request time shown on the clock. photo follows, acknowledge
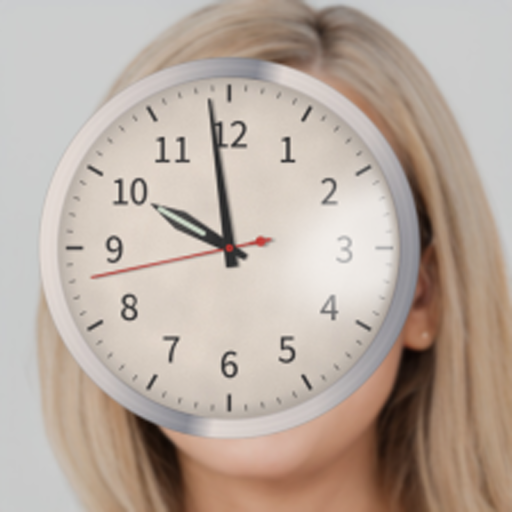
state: 9:58:43
